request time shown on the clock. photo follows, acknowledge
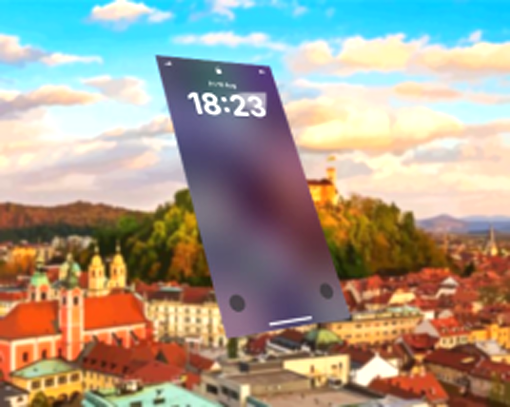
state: 18:23
